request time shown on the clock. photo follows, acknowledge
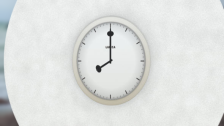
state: 8:00
